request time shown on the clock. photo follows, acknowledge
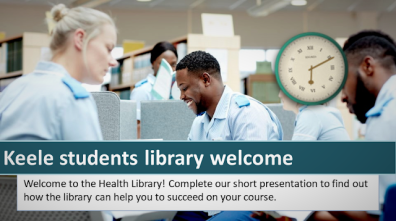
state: 6:11
